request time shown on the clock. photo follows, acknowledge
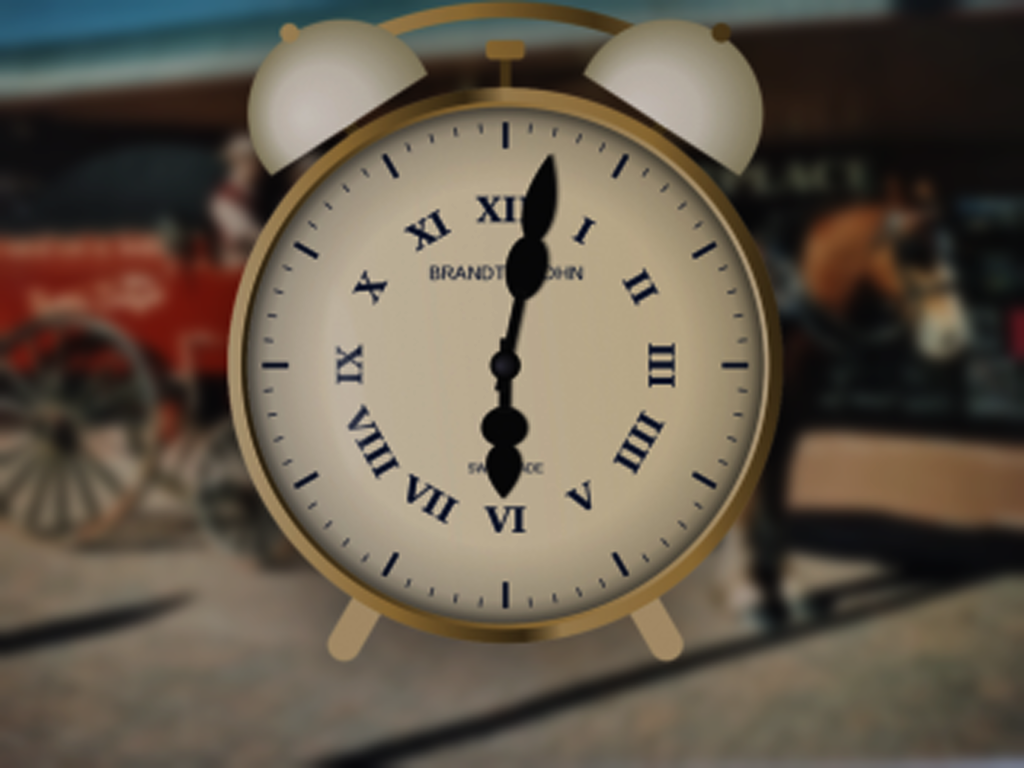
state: 6:02
